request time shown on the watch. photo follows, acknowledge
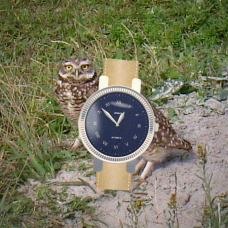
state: 12:52
